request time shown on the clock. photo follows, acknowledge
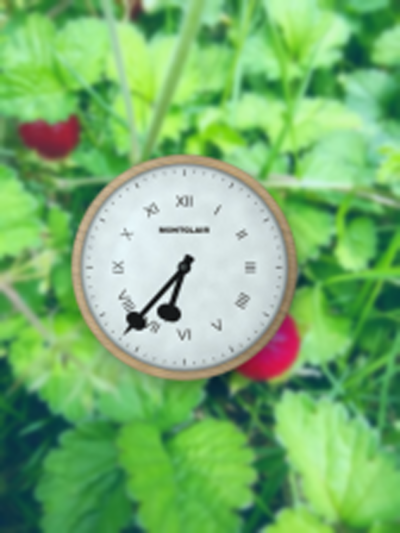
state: 6:37
